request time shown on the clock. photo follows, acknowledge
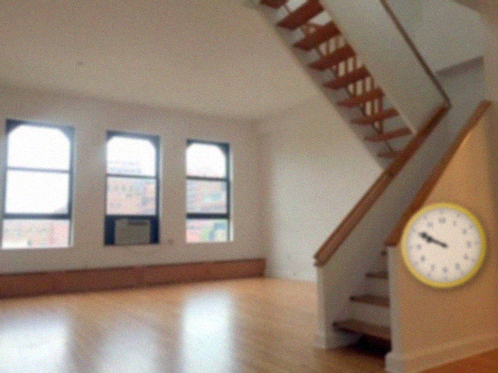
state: 9:50
